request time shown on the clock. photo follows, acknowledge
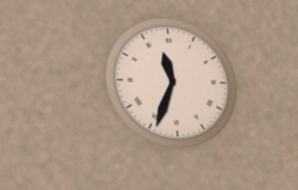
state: 11:34
